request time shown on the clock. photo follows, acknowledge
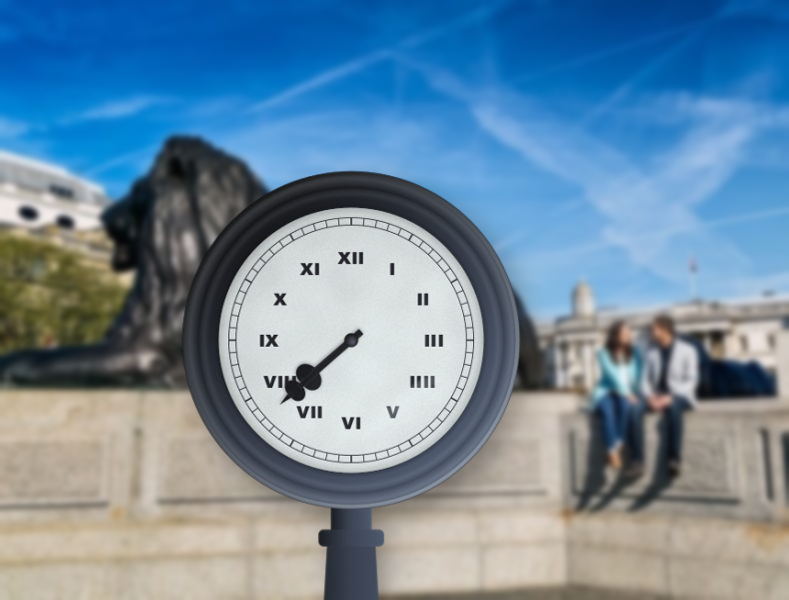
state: 7:38
